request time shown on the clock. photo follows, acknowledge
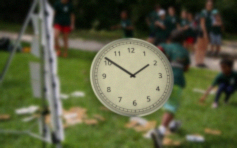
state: 1:51
